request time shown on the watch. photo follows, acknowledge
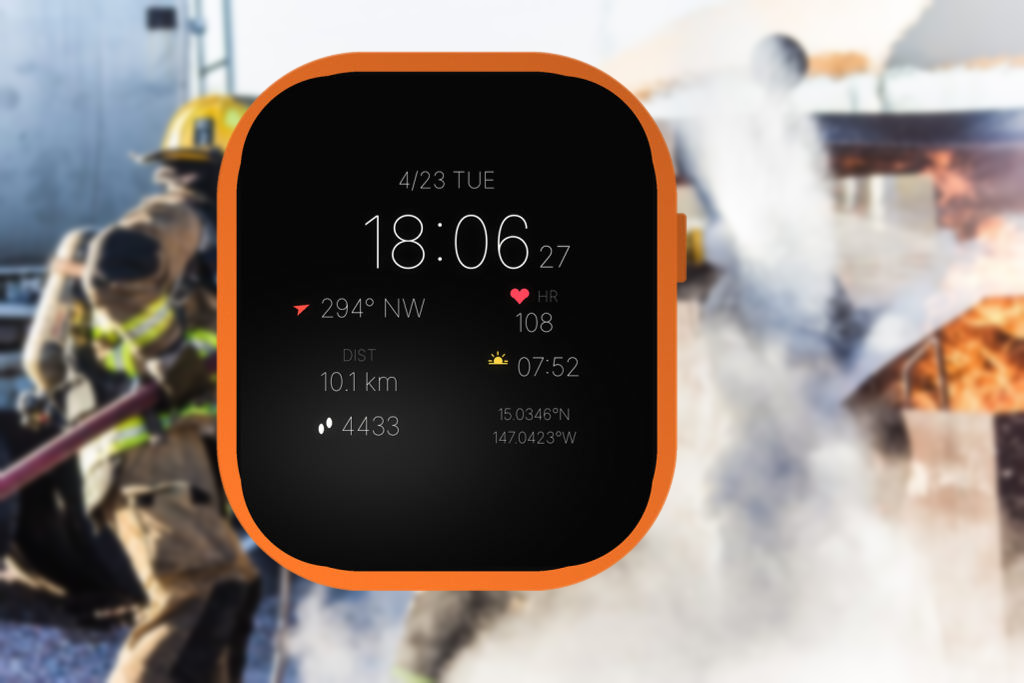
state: 18:06:27
